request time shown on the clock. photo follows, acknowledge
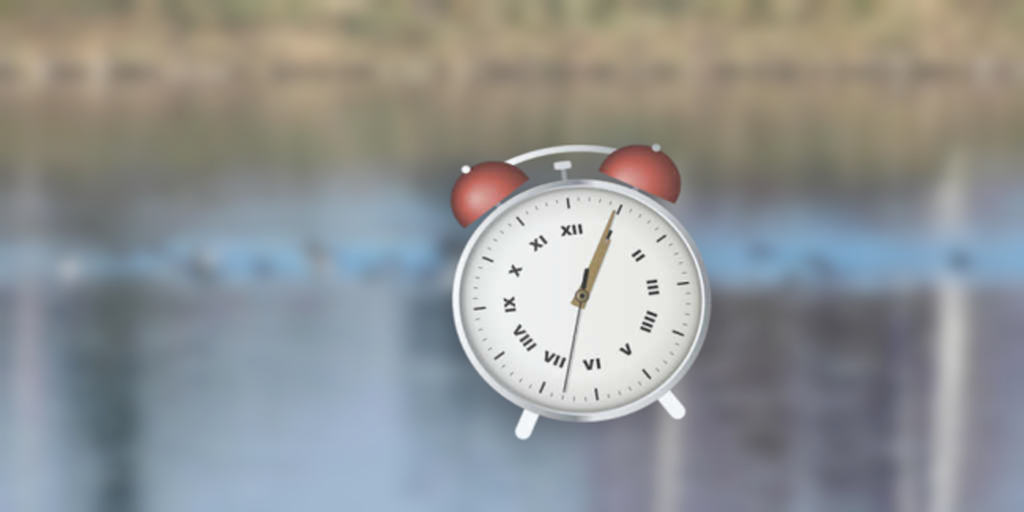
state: 1:04:33
